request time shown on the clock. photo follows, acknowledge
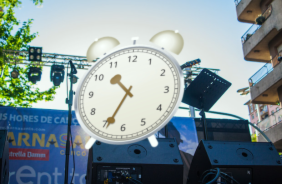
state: 10:34
